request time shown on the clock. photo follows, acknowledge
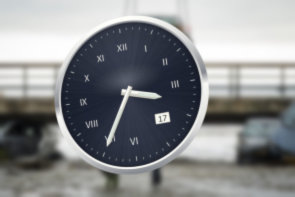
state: 3:35
